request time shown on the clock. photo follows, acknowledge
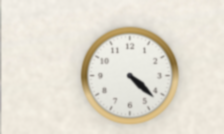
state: 4:22
